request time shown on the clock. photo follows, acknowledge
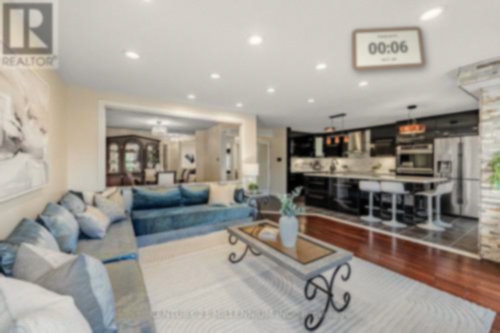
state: 0:06
